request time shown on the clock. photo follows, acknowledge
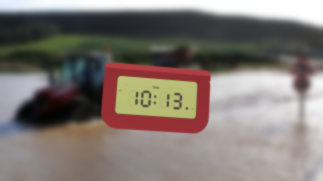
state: 10:13
